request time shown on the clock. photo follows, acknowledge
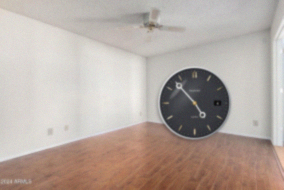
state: 4:53
